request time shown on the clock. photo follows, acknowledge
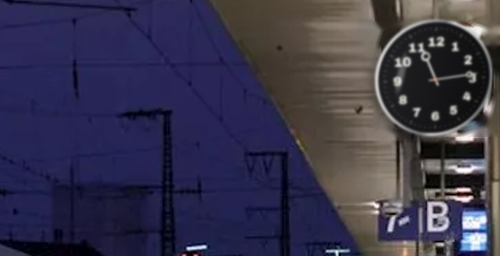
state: 11:14
